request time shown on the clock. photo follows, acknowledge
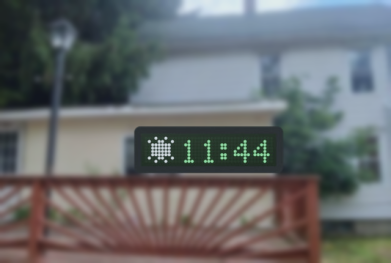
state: 11:44
